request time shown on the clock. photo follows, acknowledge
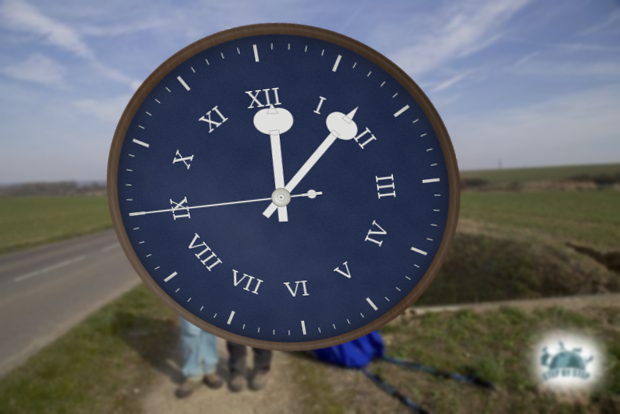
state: 12:07:45
